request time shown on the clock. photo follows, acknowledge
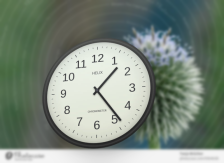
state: 1:24
